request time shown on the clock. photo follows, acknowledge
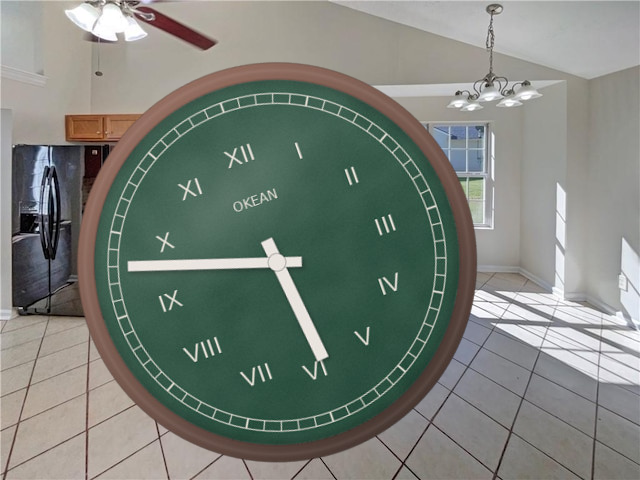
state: 5:48
